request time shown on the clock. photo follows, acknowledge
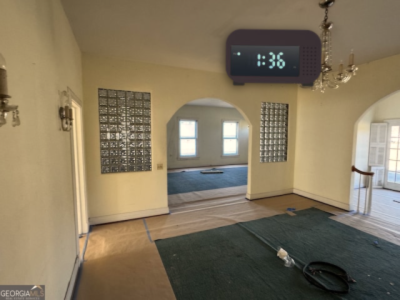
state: 1:36
